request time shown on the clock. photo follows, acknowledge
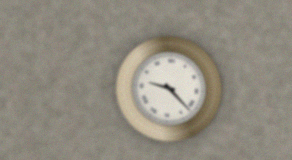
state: 9:22
